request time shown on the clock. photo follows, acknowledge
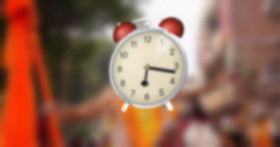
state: 6:17
